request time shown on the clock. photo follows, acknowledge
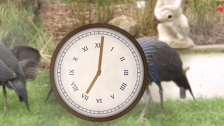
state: 7:01
